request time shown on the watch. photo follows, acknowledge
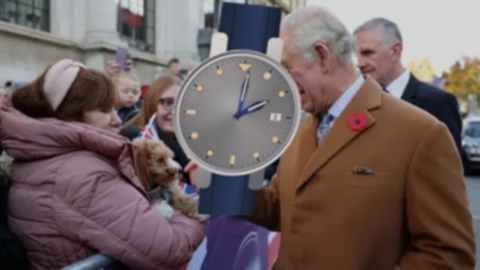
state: 2:01
